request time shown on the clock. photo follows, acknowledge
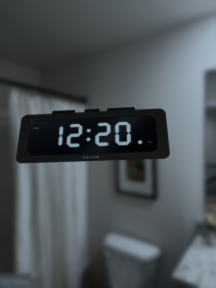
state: 12:20
